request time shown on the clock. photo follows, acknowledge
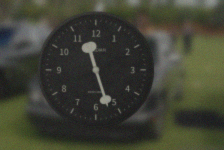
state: 11:27
